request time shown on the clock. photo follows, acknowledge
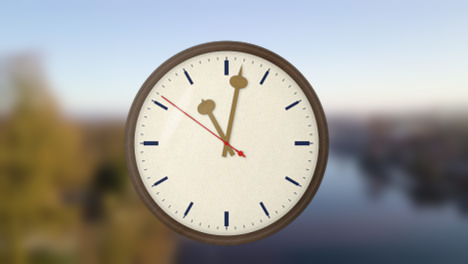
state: 11:01:51
